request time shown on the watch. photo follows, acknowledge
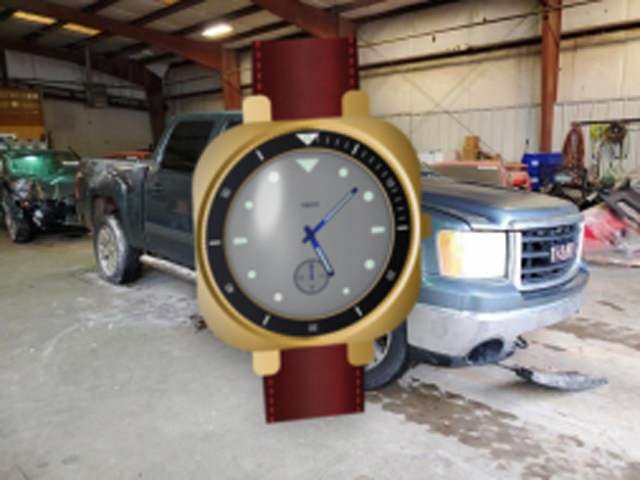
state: 5:08
